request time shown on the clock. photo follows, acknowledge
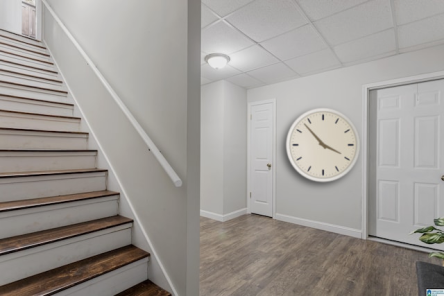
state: 3:53
